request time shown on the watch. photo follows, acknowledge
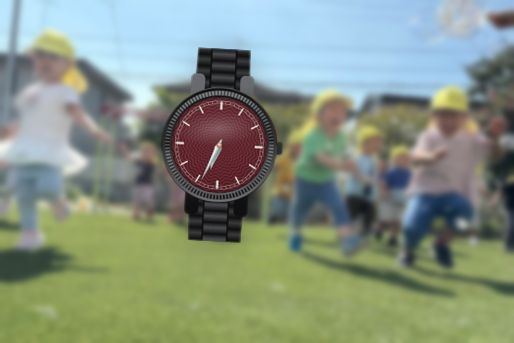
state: 6:34
